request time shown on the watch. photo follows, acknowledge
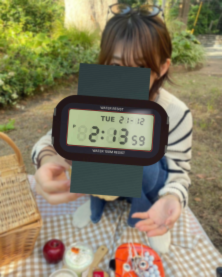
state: 2:13:59
